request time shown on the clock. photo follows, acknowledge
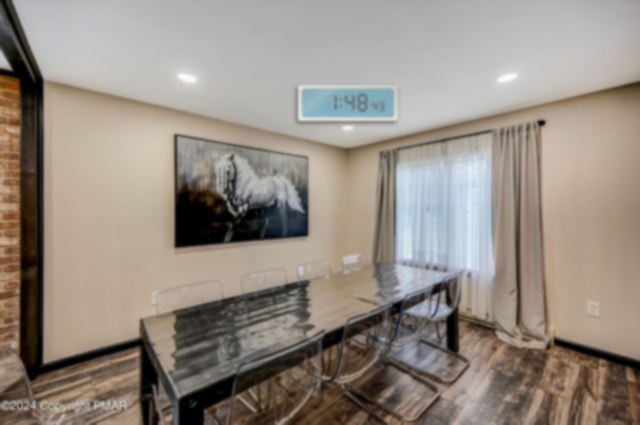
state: 1:48
